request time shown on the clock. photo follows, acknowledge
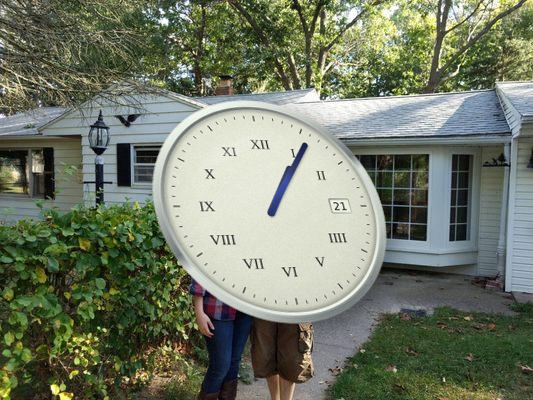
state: 1:06
